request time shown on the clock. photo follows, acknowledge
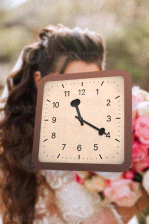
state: 11:20
